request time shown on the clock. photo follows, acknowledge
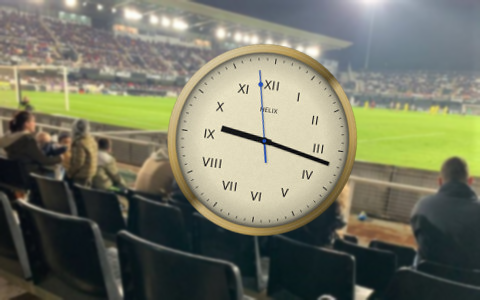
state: 9:16:58
